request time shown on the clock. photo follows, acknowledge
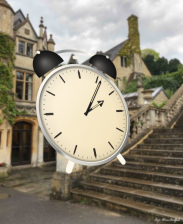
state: 2:06
